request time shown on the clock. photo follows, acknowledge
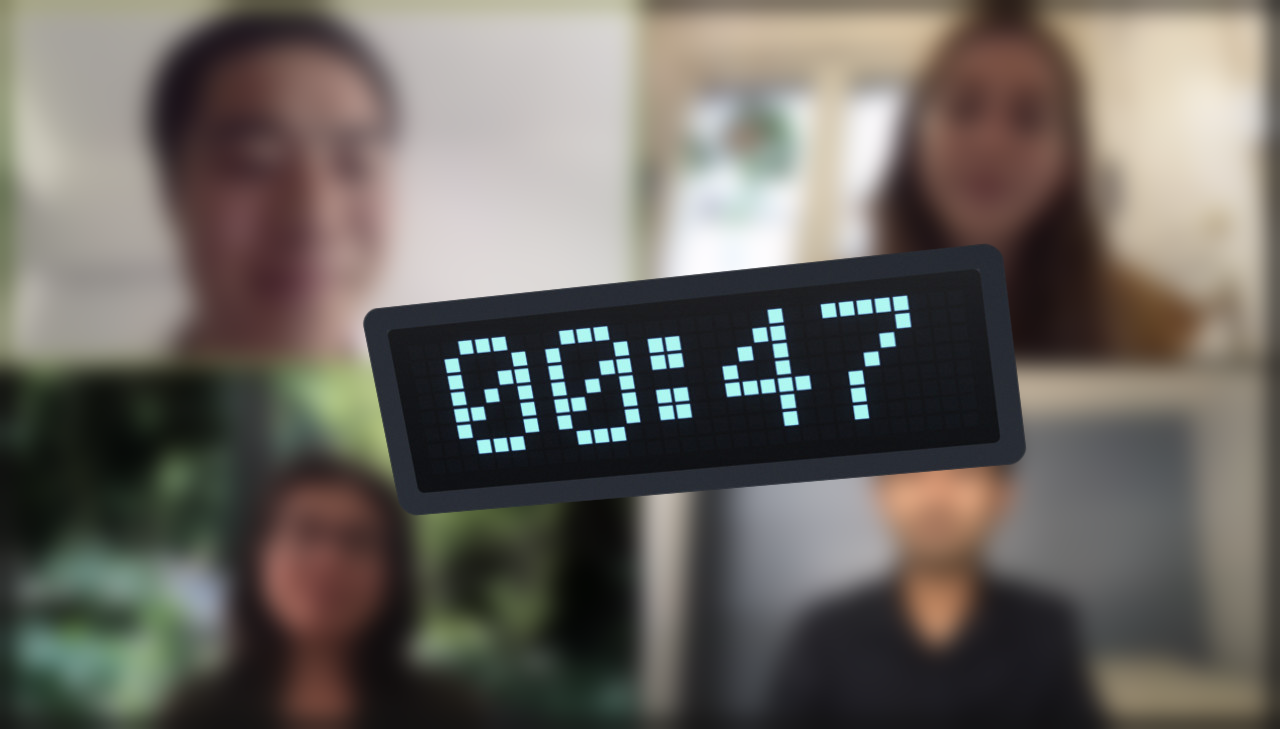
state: 0:47
